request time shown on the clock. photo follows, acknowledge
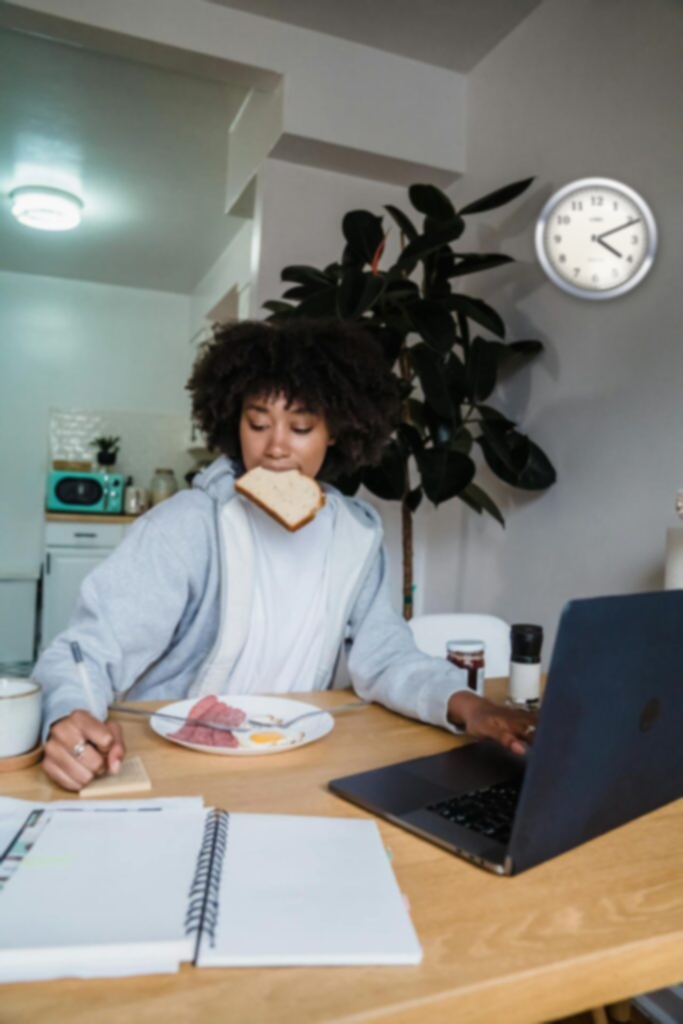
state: 4:11
